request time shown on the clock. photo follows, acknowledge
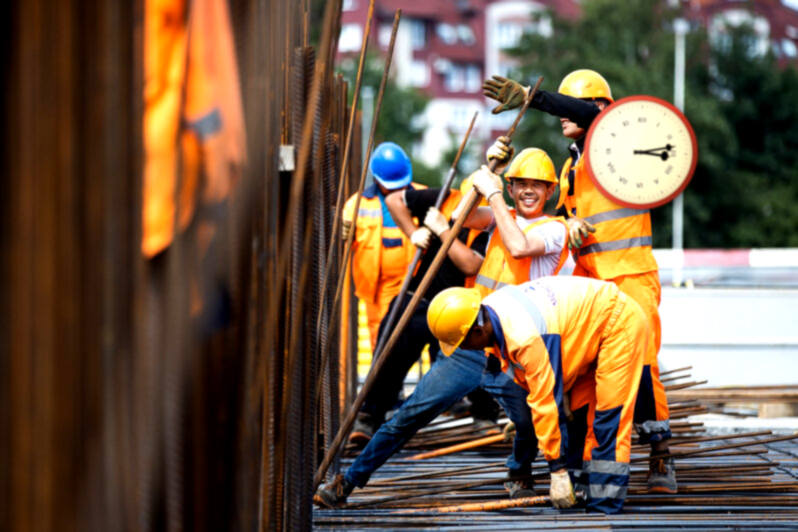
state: 3:13
